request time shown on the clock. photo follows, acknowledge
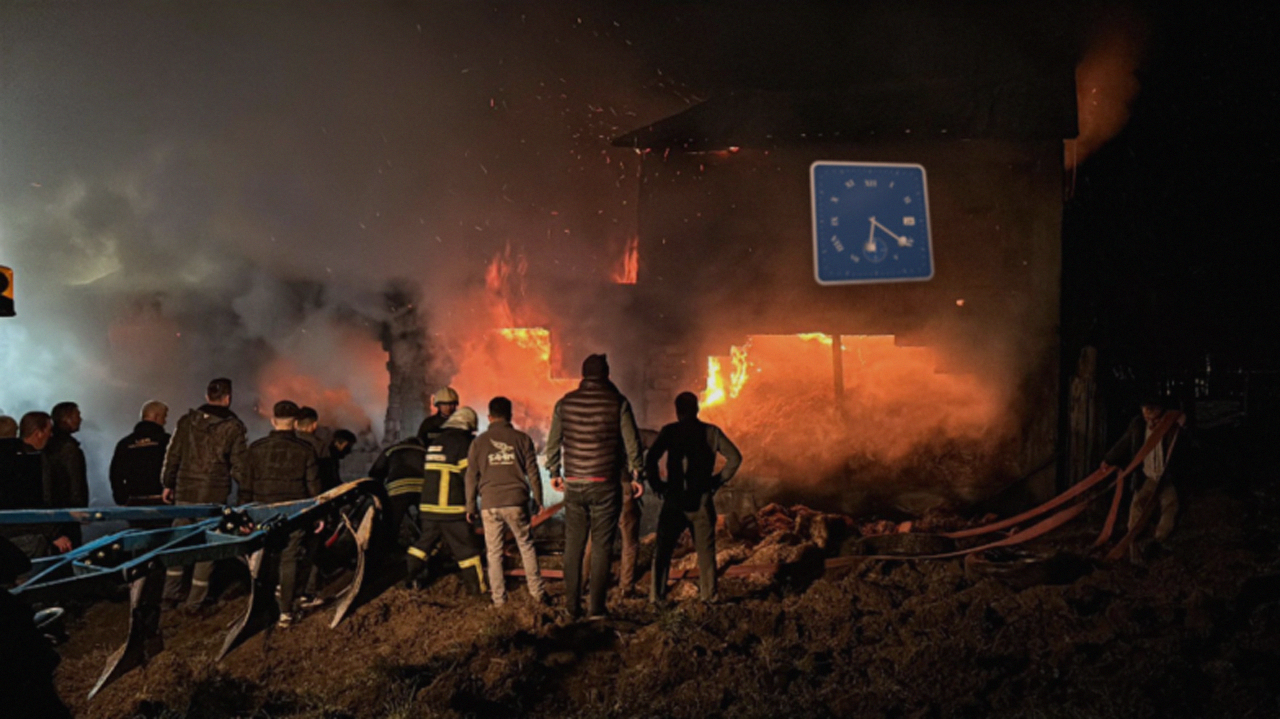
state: 6:21
